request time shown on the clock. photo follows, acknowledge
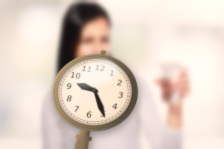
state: 9:25
